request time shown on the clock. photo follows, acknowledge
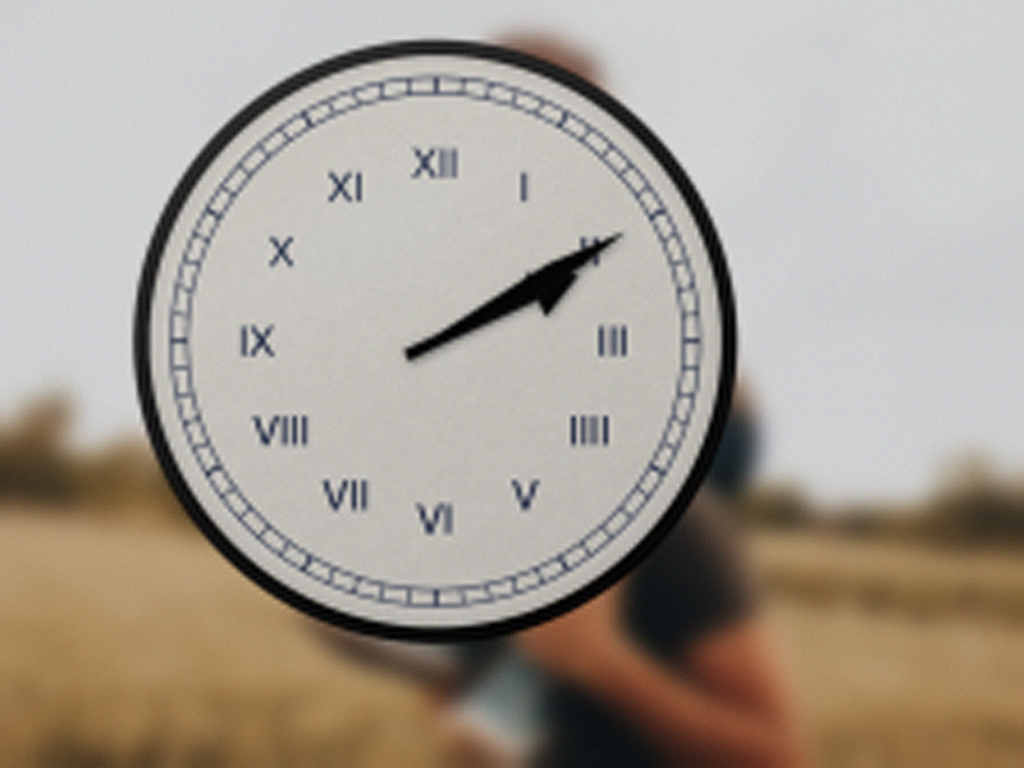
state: 2:10
